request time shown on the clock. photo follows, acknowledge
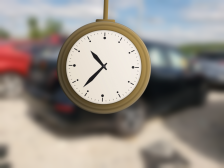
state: 10:37
